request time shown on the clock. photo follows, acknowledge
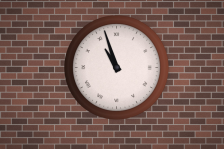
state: 10:57
